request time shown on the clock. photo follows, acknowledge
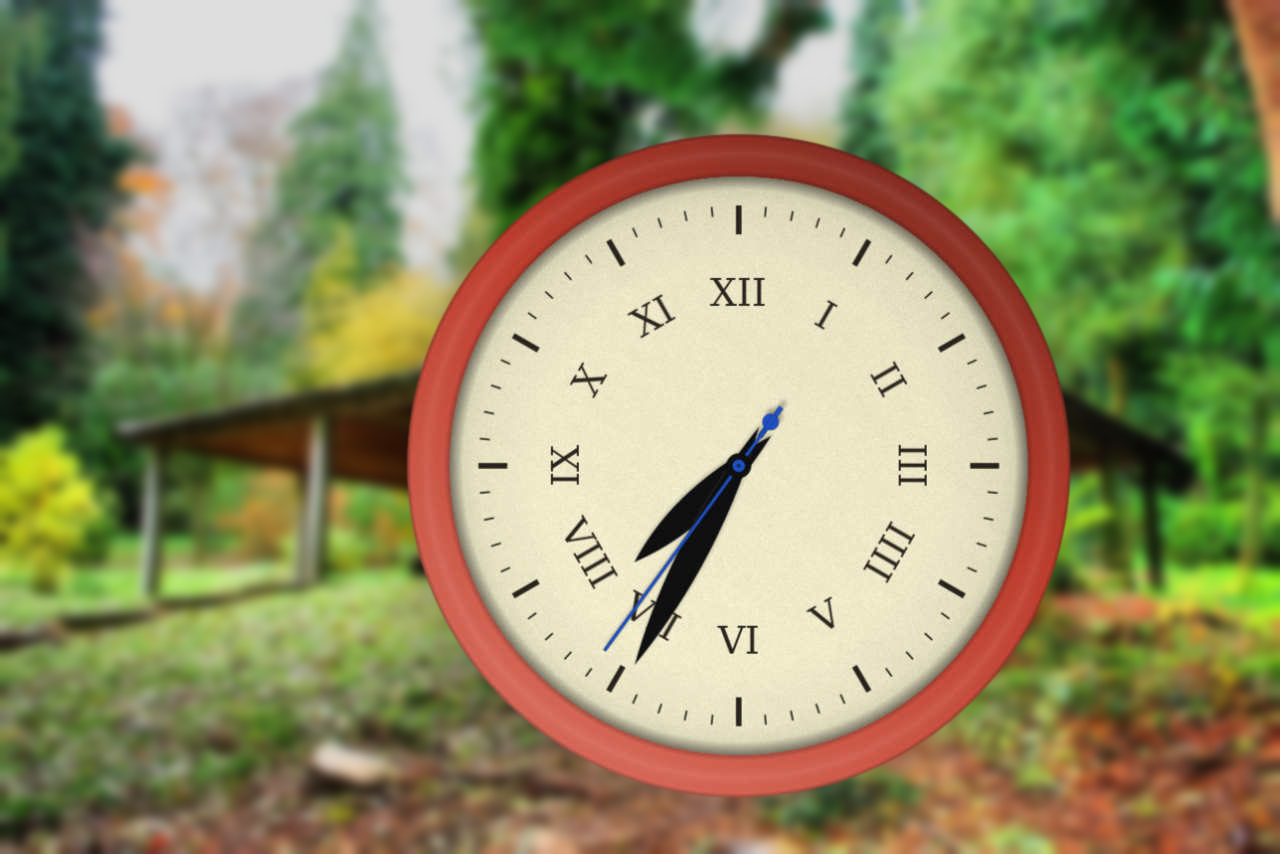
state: 7:34:36
